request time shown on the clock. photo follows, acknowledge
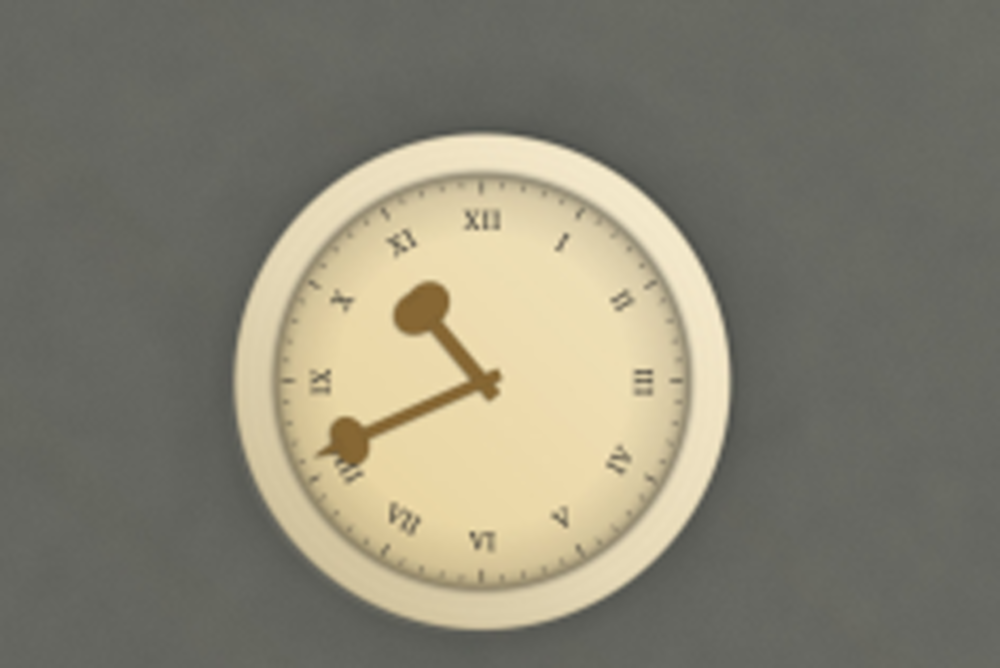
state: 10:41
